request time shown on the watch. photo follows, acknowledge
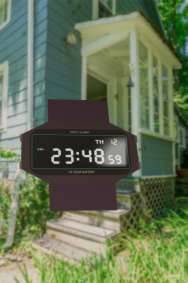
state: 23:48:59
